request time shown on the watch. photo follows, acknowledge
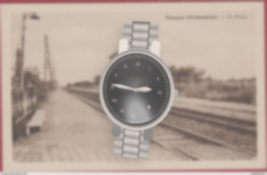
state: 2:46
